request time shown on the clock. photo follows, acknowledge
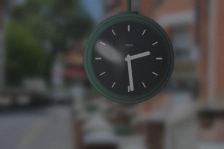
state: 2:29
